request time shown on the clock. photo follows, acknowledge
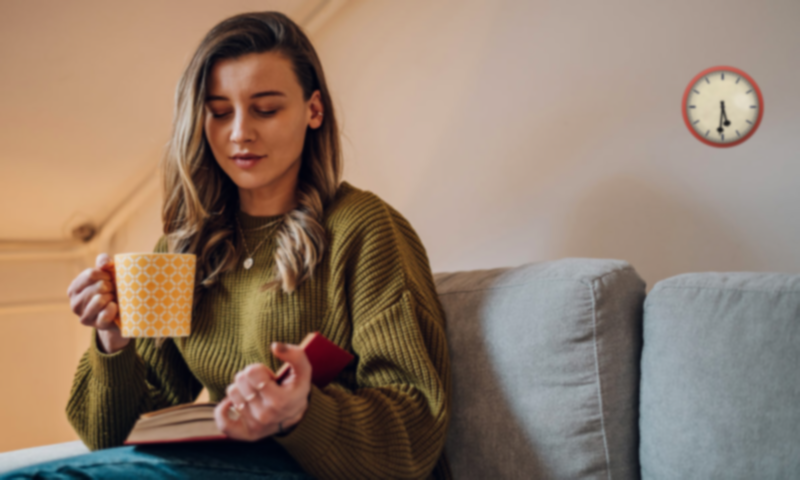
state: 5:31
